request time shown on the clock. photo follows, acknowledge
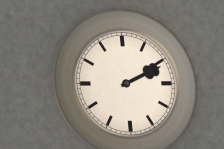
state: 2:11
